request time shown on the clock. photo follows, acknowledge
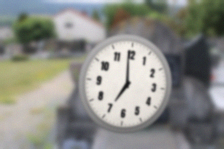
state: 6:59
